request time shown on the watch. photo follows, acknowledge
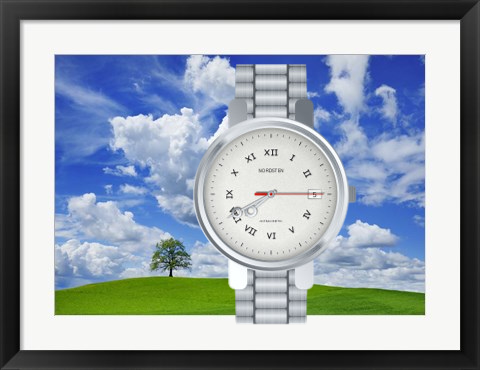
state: 7:40:15
